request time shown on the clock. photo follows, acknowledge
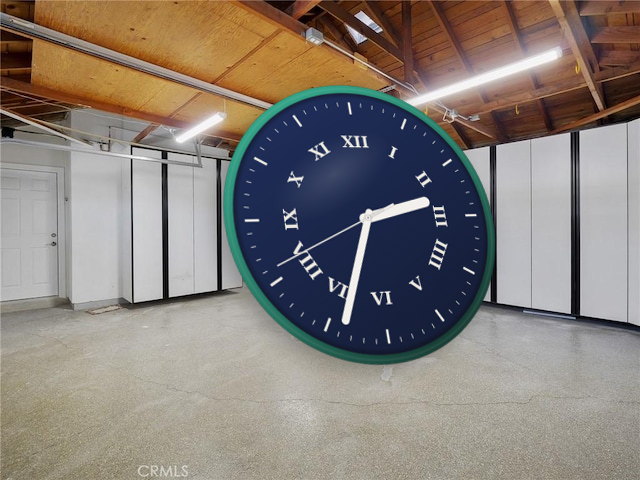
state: 2:33:41
